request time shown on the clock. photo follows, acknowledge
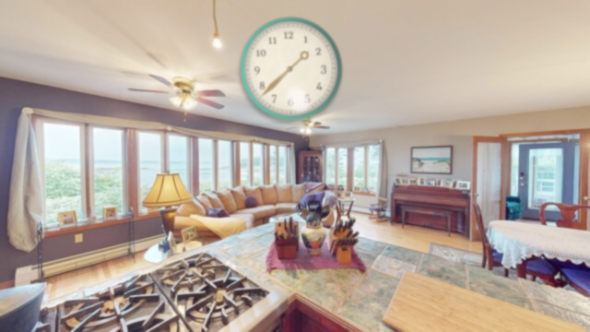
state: 1:38
